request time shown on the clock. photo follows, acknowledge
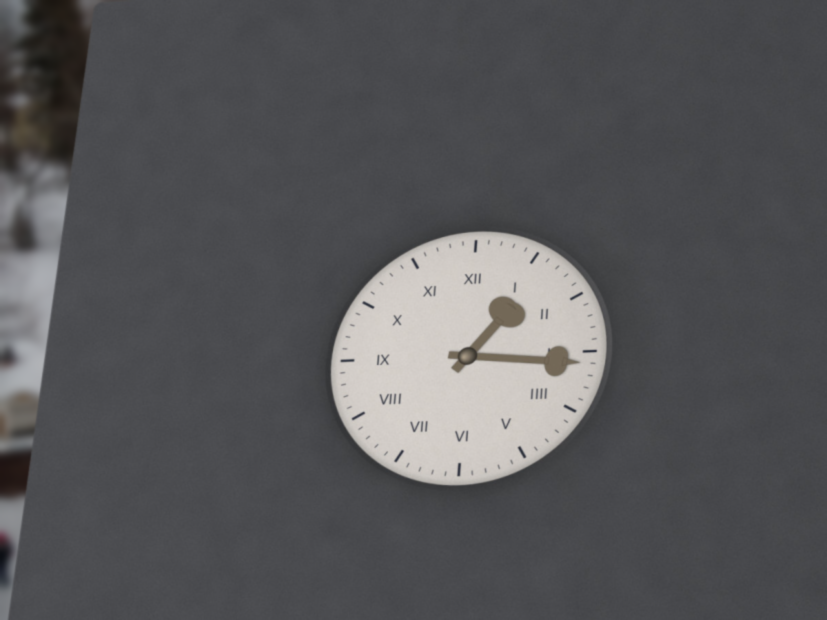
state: 1:16
